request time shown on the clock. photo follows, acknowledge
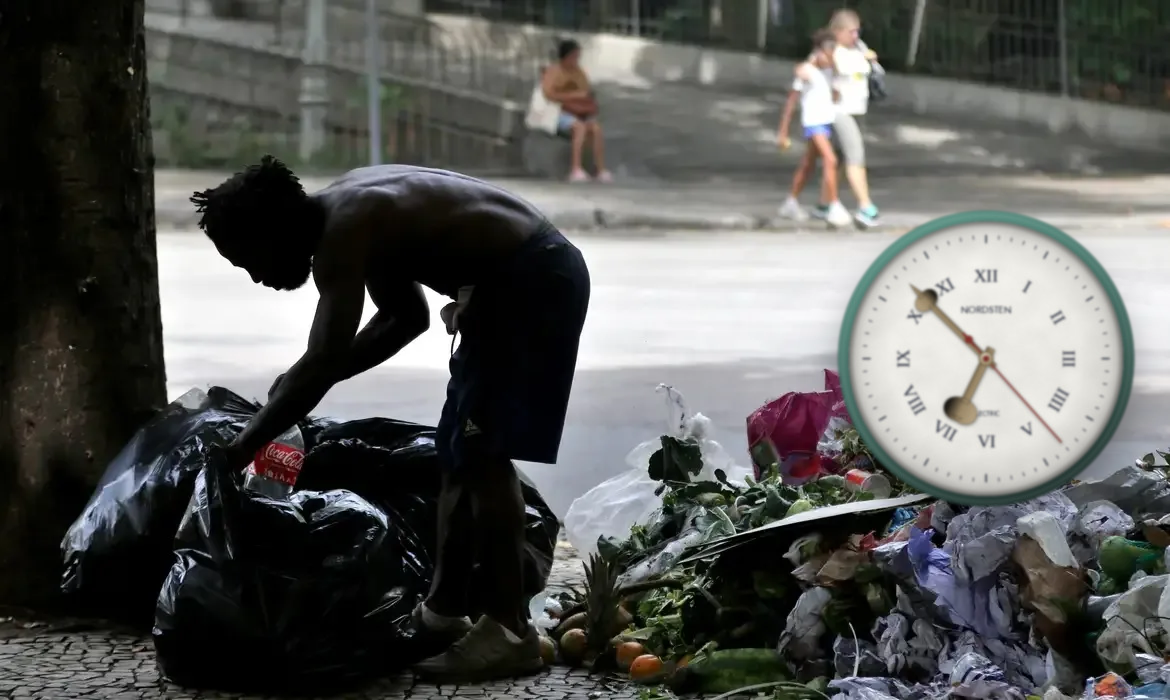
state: 6:52:23
